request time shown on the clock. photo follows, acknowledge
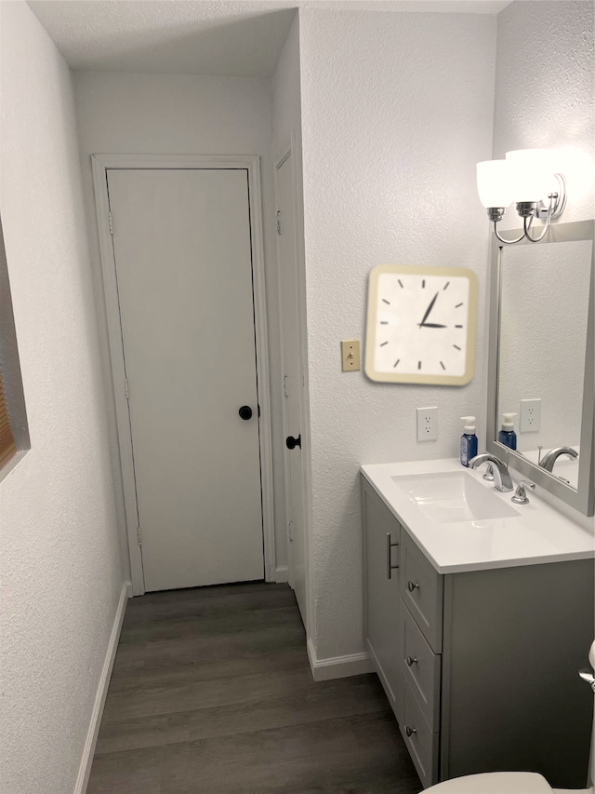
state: 3:04
